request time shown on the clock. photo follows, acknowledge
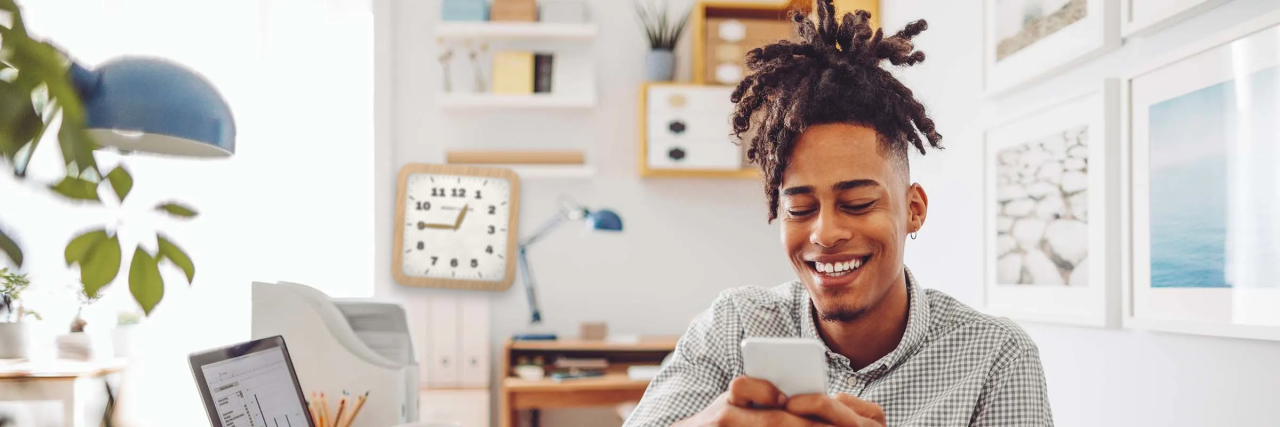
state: 12:45
